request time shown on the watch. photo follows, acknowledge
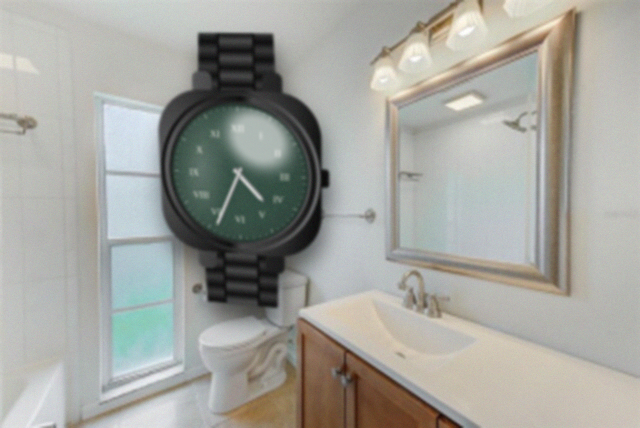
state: 4:34
